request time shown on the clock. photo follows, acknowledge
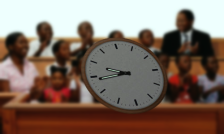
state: 9:44
